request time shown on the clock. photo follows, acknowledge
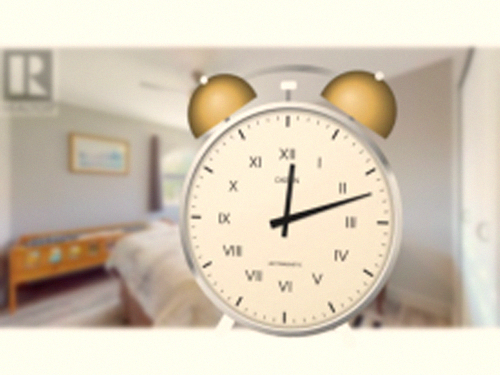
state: 12:12
